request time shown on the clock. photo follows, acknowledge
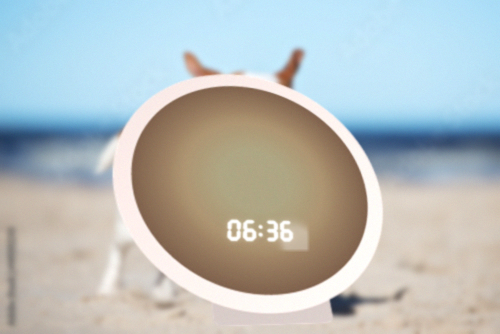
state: 6:36
